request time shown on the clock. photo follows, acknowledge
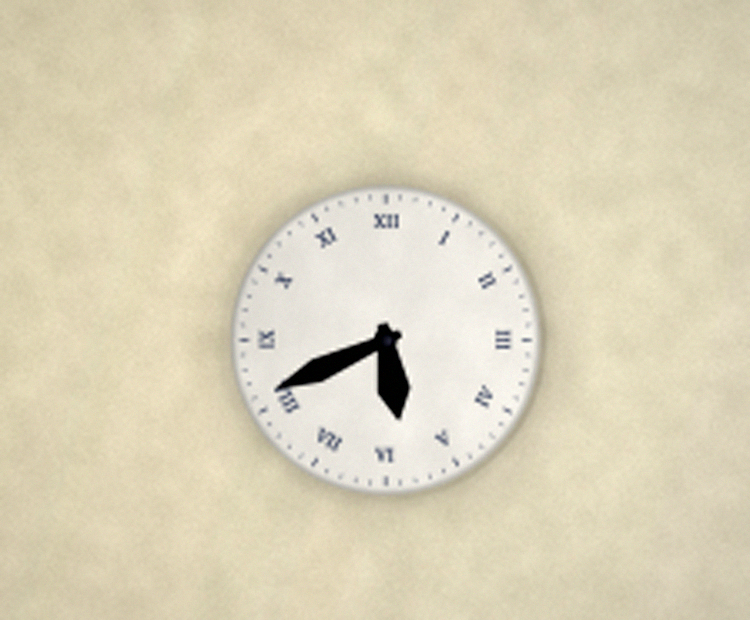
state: 5:41
